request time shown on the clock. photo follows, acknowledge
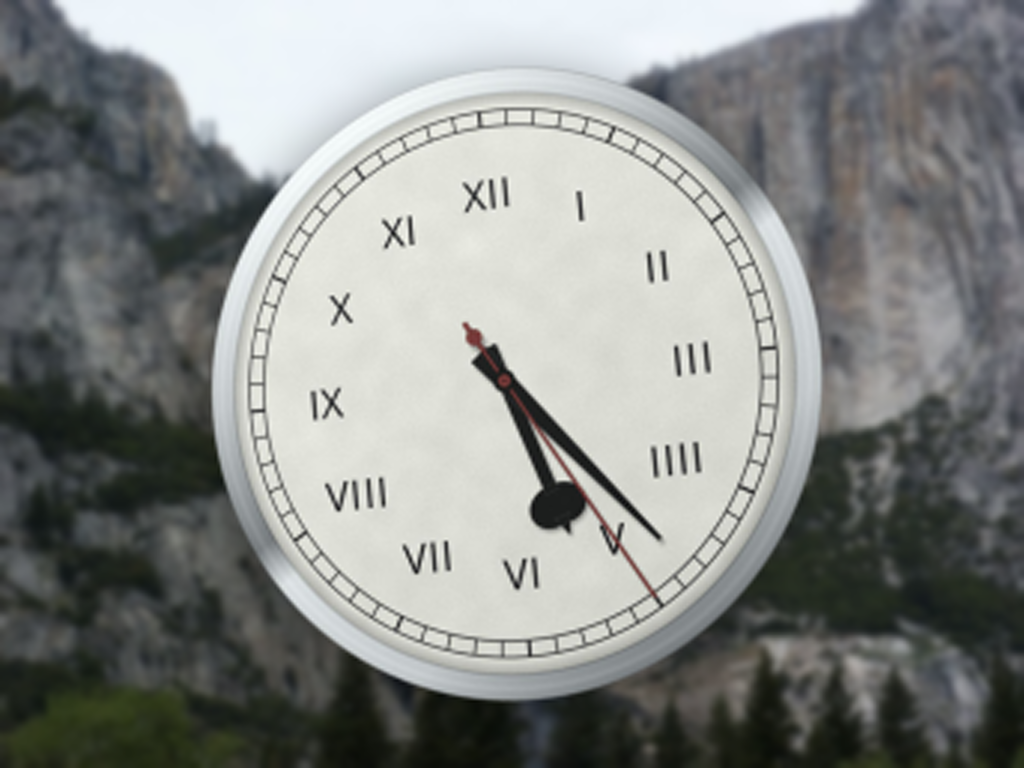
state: 5:23:25
